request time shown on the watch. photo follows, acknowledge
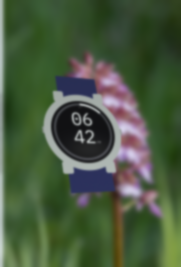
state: 6:42
